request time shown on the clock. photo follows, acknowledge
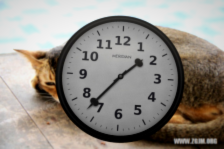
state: 1:37
